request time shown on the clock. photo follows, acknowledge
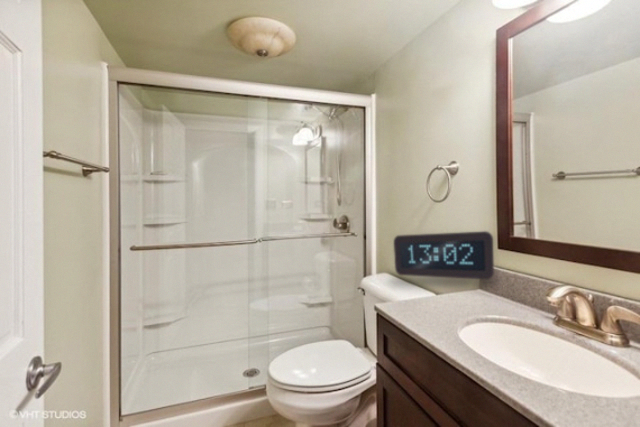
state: 13:02
